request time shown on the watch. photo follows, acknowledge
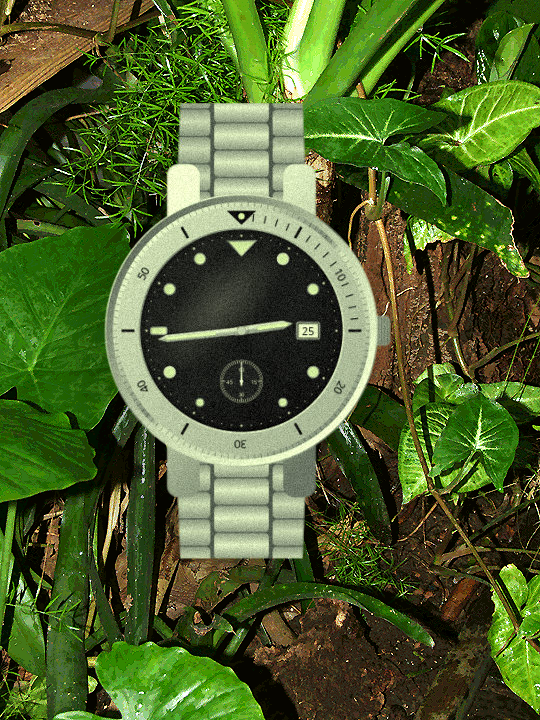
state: 2:44
